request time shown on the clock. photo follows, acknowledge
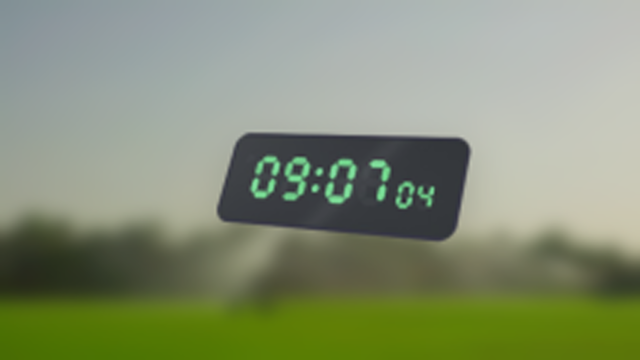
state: 9:07:04
